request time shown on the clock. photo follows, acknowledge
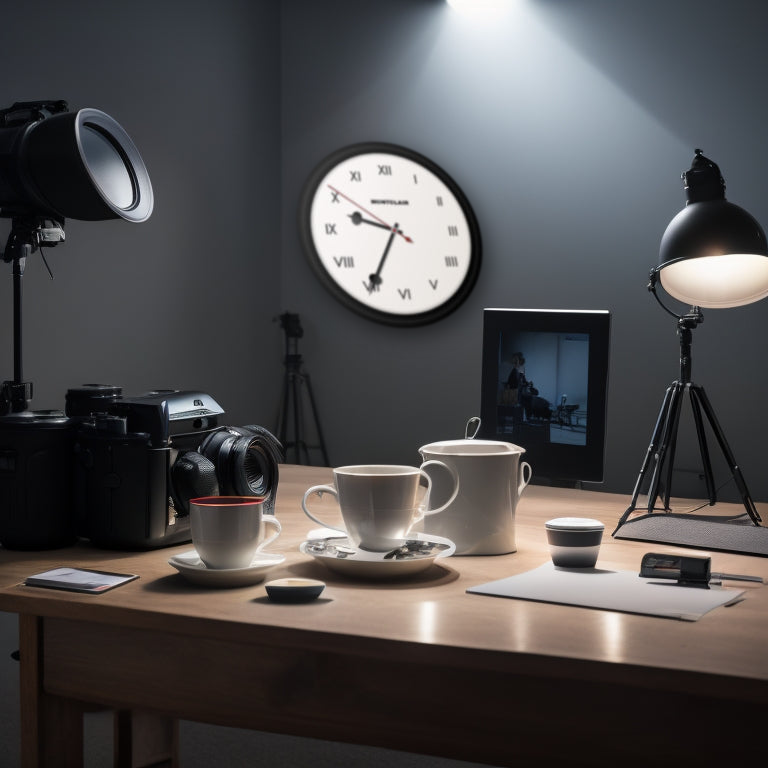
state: 9:34:51
